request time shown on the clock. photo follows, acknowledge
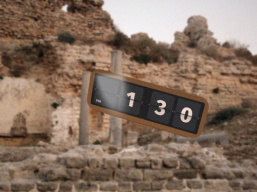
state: 1:30
